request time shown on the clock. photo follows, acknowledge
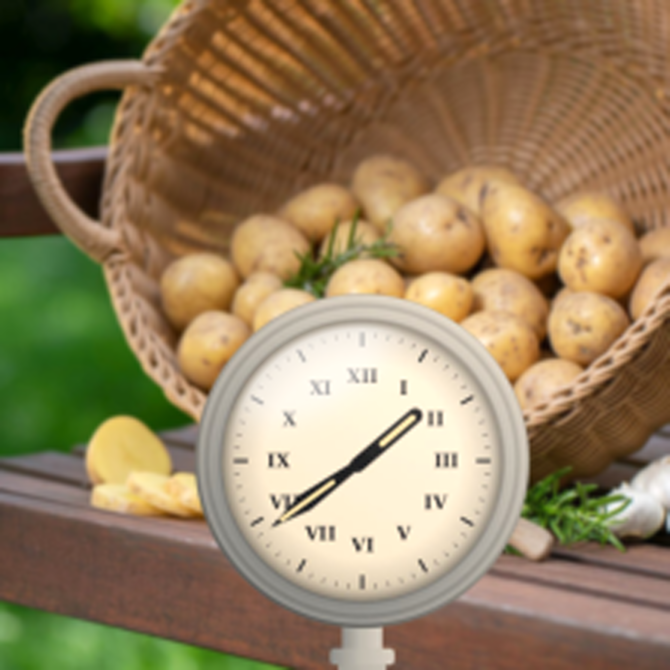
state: 1:39
